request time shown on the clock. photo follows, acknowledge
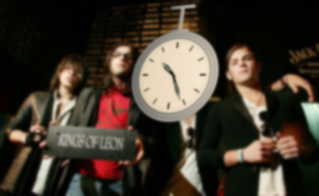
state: 10:26
